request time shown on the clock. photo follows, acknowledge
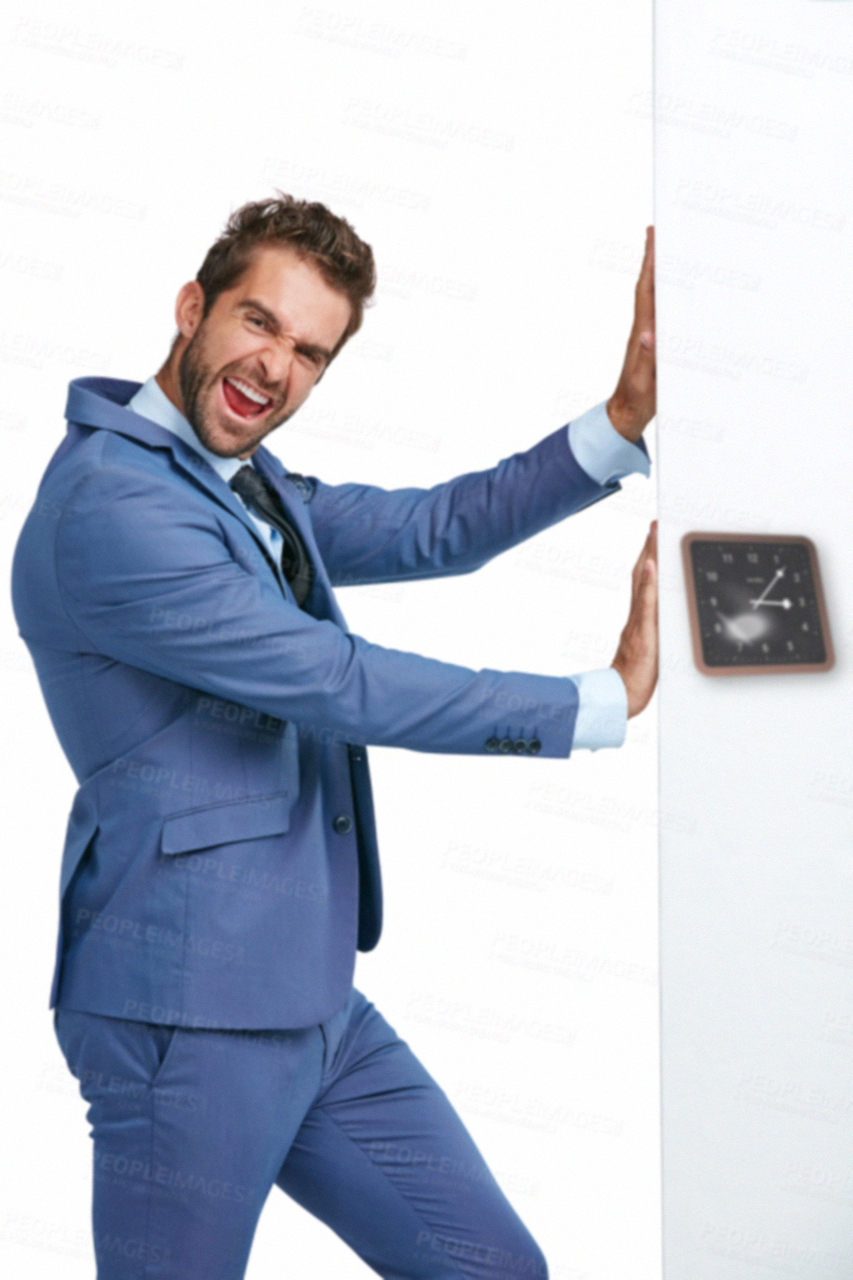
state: 3:07
